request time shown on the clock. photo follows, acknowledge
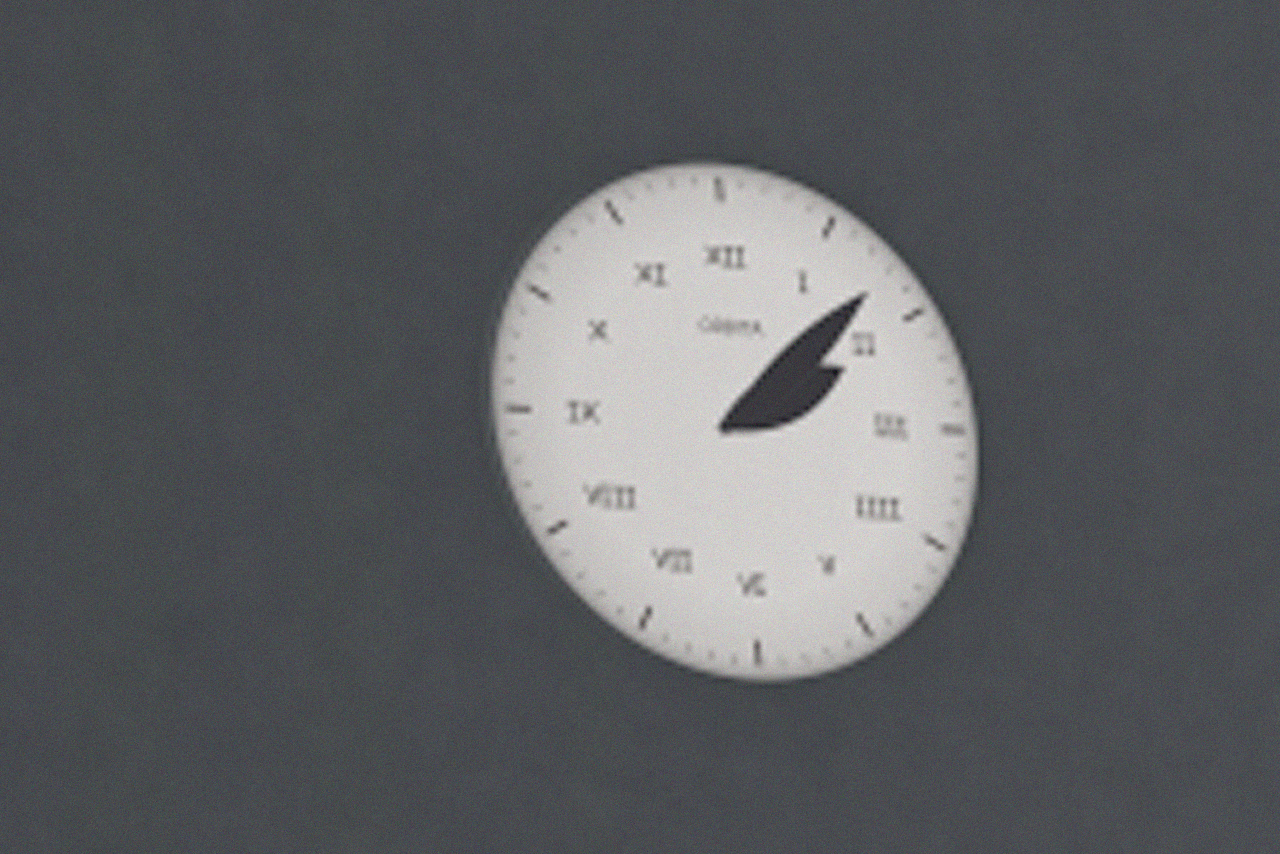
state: 2:08
